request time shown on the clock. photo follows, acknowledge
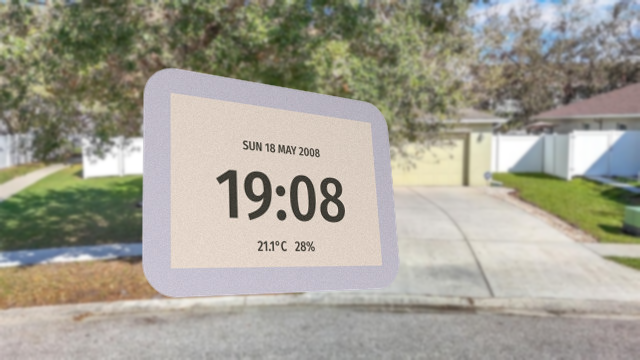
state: 19:08
